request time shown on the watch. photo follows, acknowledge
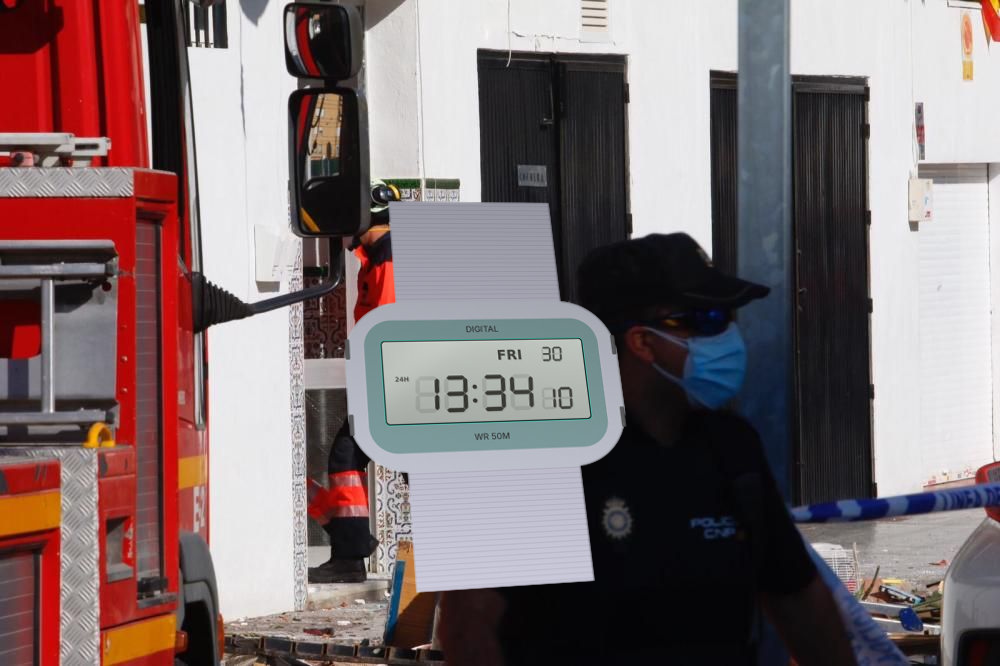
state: 13:34:10
